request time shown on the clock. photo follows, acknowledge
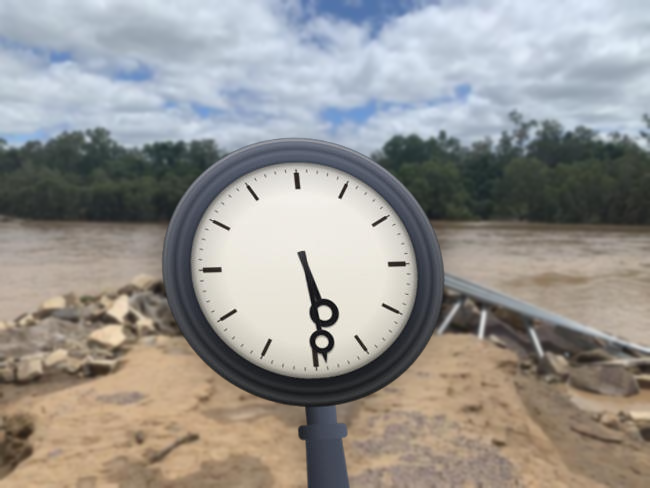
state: 5:29
